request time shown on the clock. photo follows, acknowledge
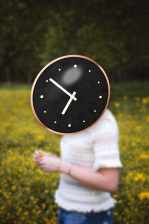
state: 6:51
